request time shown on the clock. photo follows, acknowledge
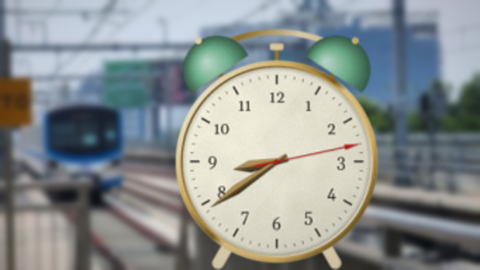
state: 8:39:13
